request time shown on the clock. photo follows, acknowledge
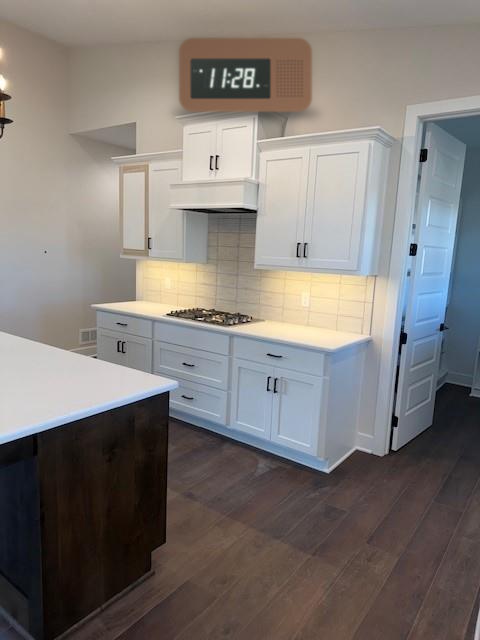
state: 11:28
